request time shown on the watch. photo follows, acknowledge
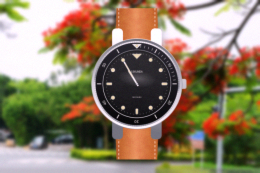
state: 10:55
